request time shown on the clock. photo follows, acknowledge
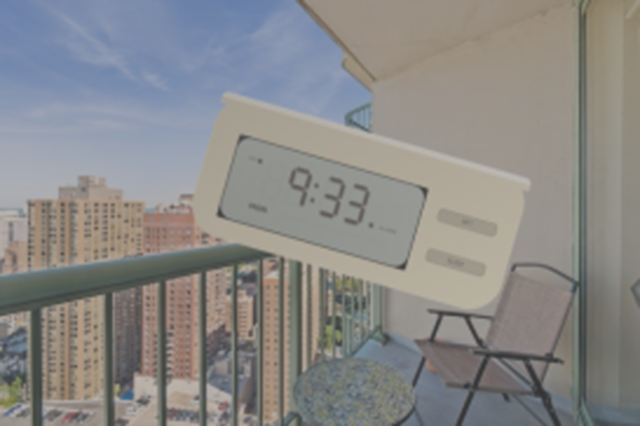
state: 9:33
